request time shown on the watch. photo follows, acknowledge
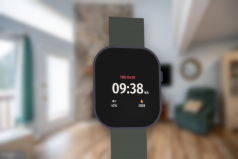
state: 9:38
